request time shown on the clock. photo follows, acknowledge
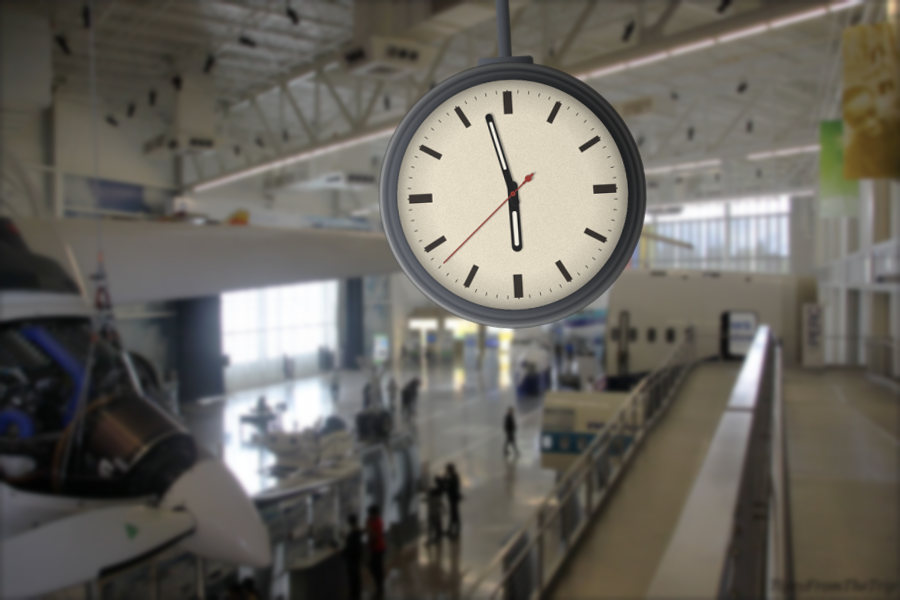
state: 5:57:38
